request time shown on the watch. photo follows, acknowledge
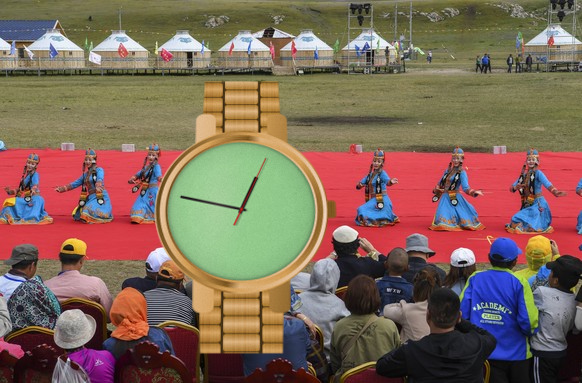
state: 12:47:04
